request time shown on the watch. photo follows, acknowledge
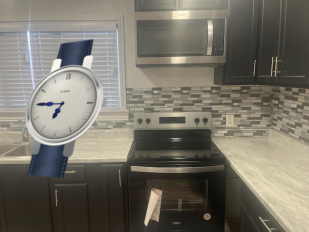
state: 6:45
